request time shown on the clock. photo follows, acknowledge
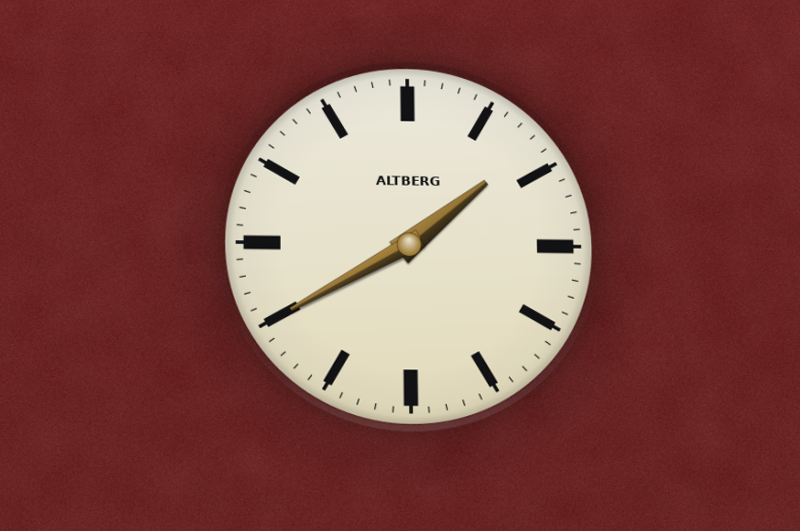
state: 1:40
